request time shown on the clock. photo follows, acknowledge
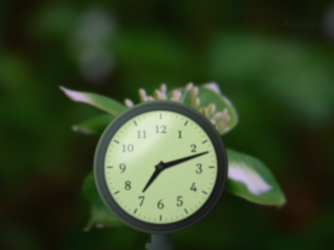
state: 7:12
